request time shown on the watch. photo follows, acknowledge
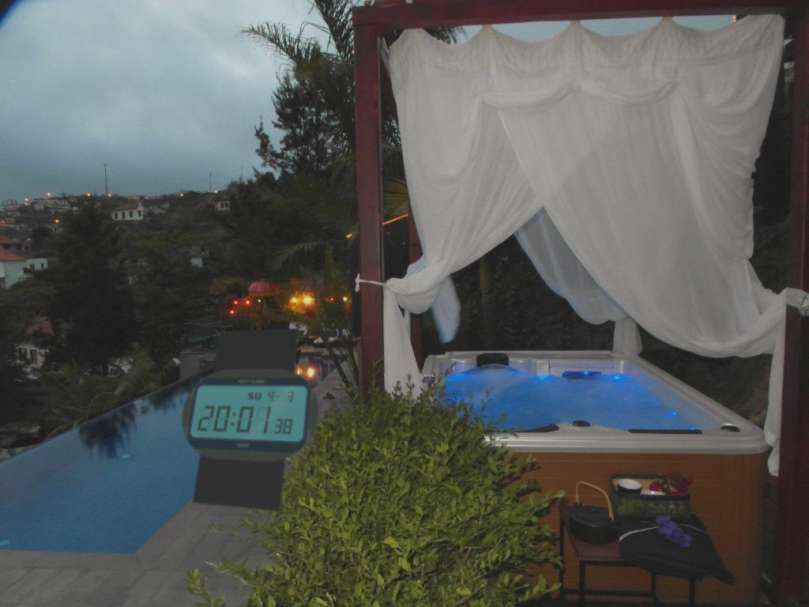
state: 20:01:38
